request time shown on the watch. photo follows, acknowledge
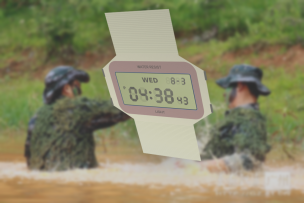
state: 4:38:43
